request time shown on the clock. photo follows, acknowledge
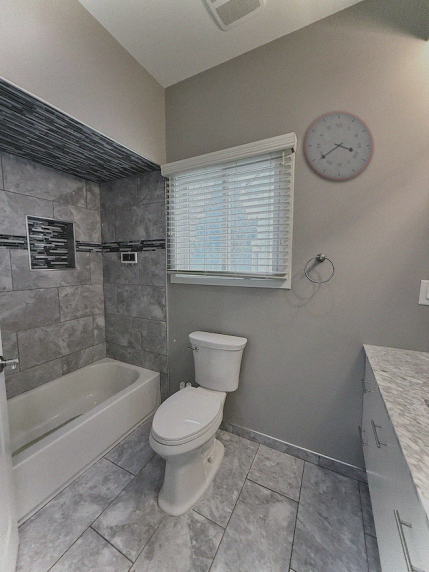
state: 3:39
